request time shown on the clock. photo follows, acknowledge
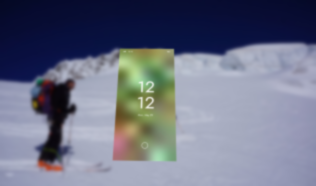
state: 12:12
